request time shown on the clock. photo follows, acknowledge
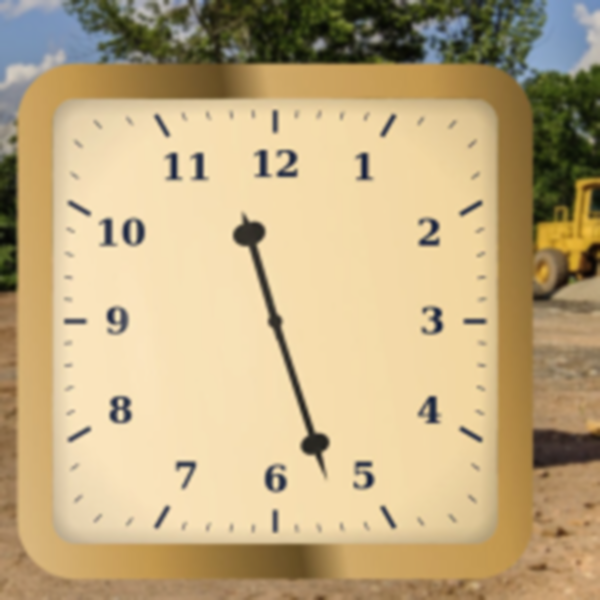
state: 11:27
